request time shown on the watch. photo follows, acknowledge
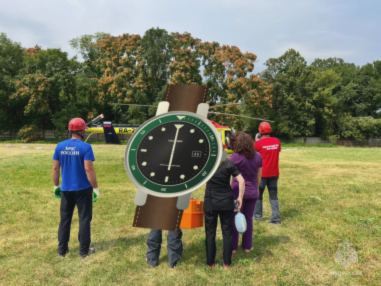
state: 6:00
